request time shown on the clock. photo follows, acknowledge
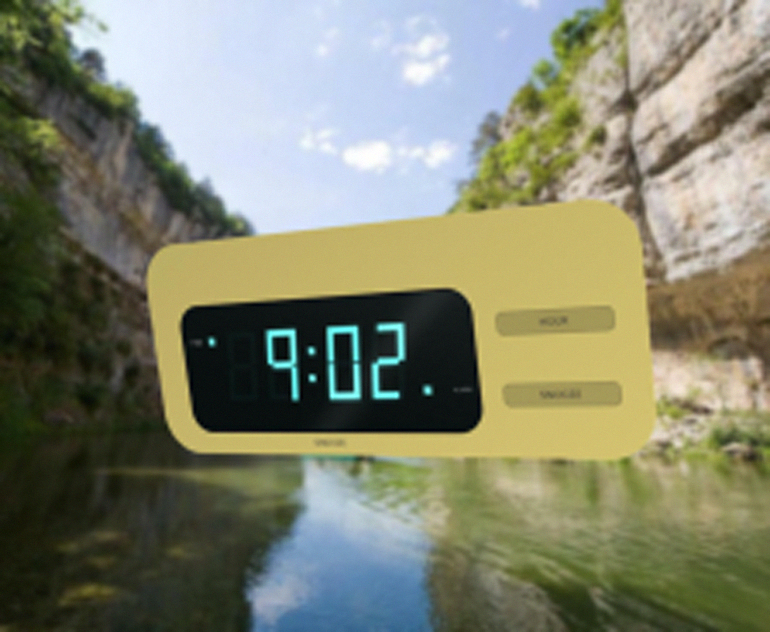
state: 9:02
